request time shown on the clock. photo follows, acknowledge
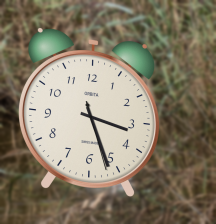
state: 3:26:27
